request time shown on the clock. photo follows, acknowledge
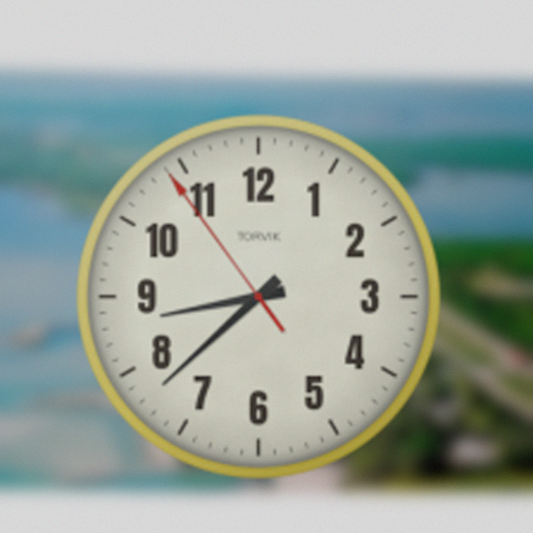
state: 8:37:54
